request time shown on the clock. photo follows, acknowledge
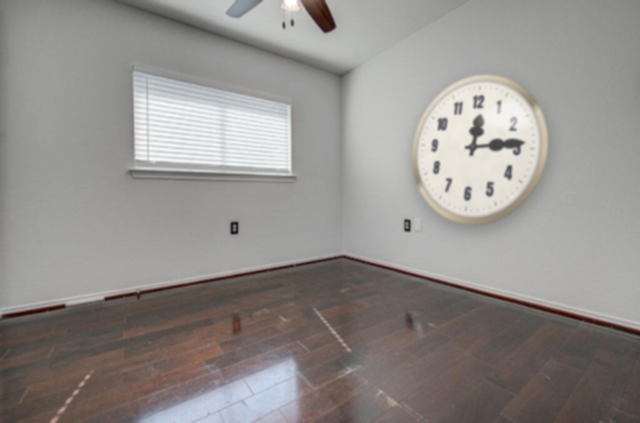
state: 12:14
